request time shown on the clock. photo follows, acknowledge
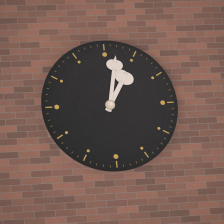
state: 1:02
